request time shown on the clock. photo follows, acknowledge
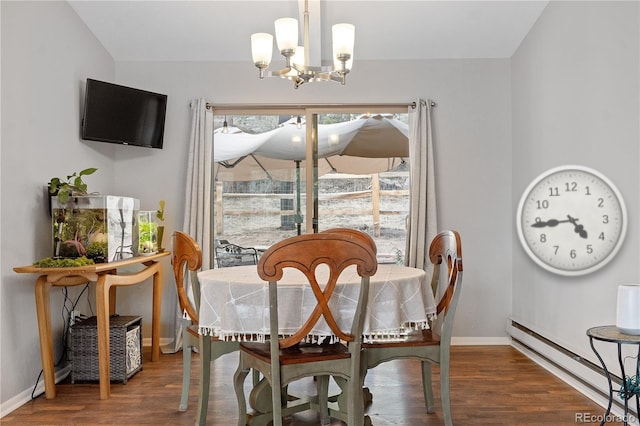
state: 4:44
